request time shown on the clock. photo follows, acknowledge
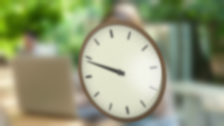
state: 9:49
